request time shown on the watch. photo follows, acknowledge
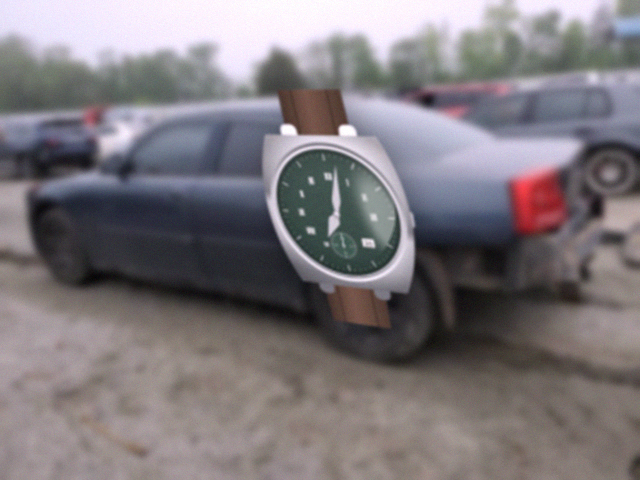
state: 7:02
